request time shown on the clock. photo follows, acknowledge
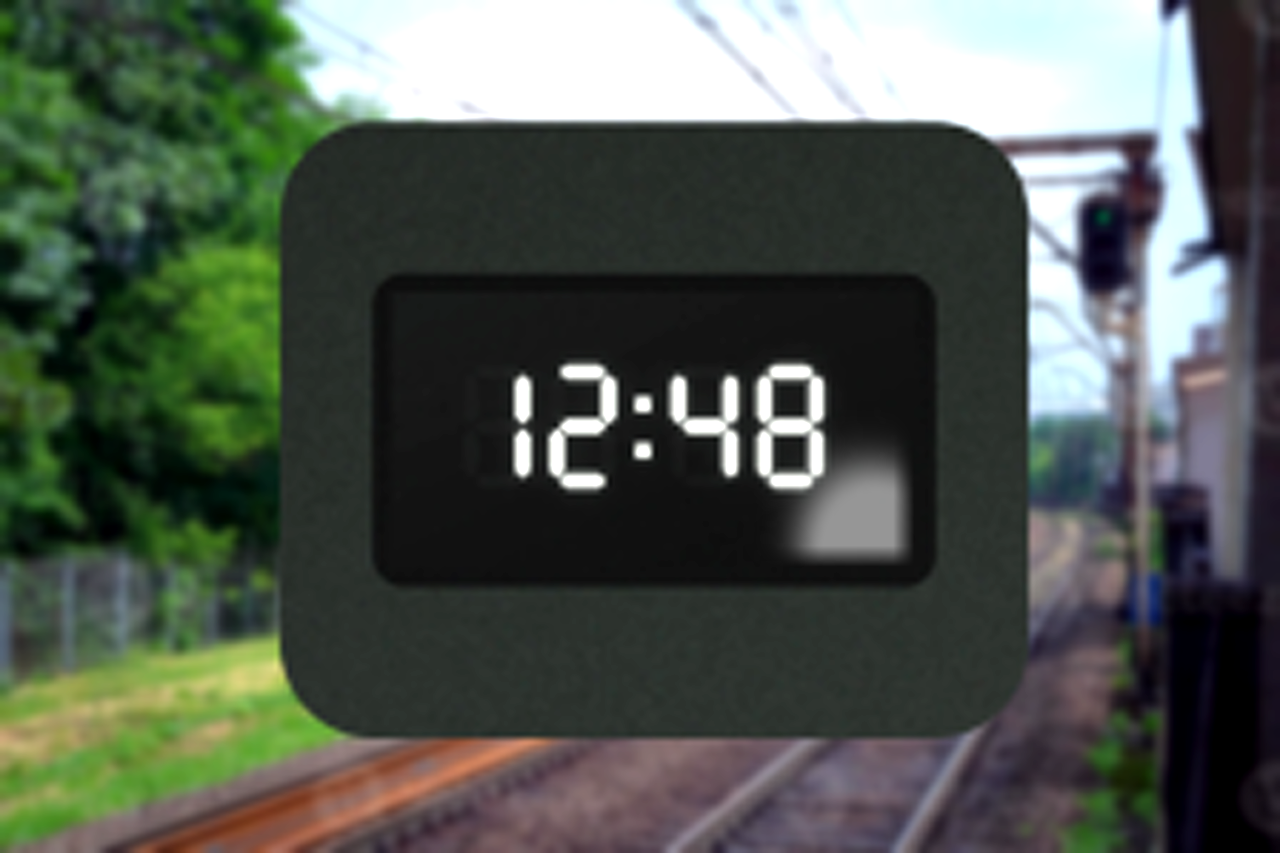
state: 12:48
